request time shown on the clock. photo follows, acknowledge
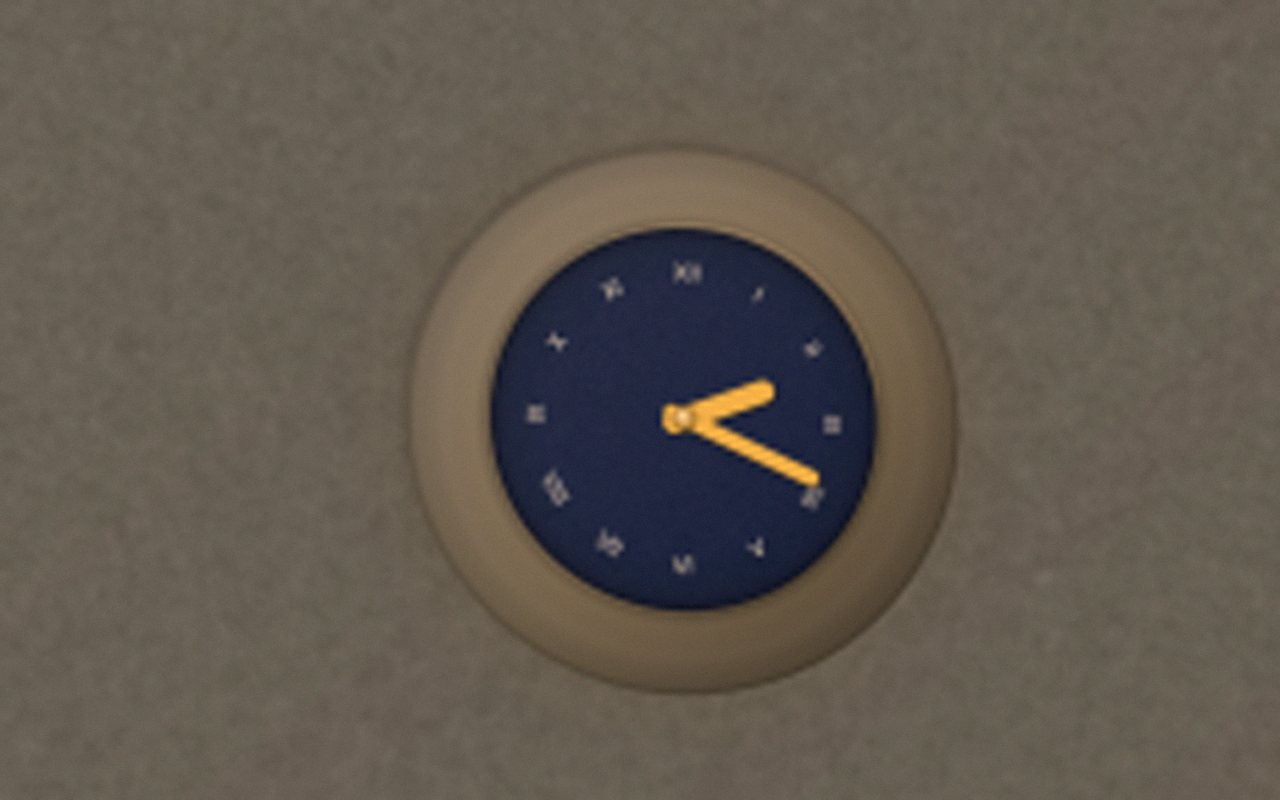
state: 2:19
